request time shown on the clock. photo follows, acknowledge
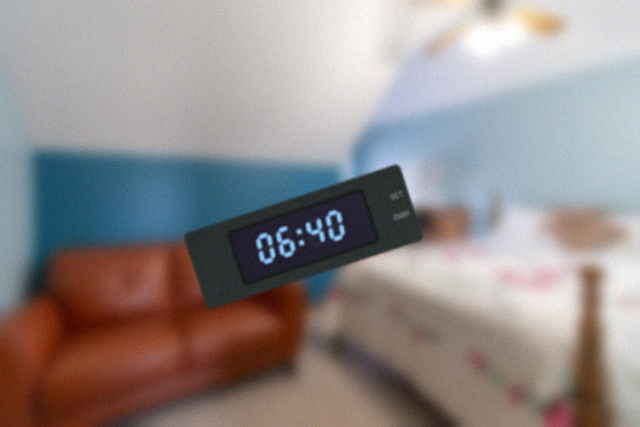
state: 6:40
